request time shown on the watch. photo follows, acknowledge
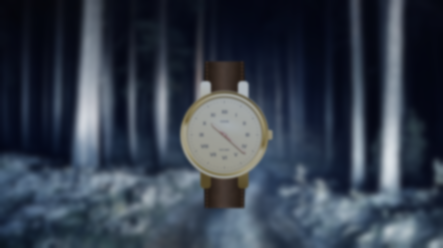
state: 10:22
